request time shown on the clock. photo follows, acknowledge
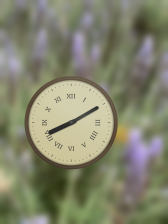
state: 8:10
